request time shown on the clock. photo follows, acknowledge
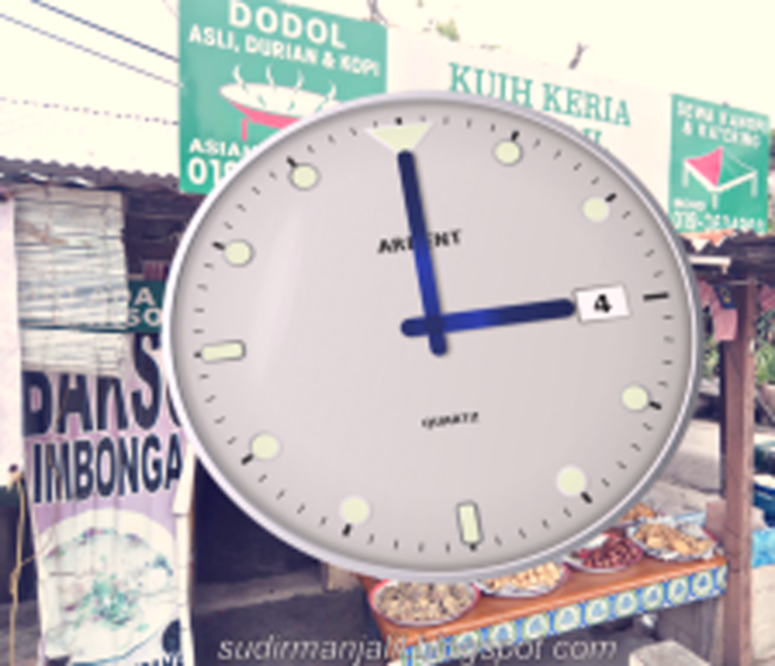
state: 3:00
